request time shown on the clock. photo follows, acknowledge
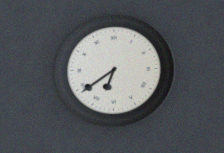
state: 6:39
